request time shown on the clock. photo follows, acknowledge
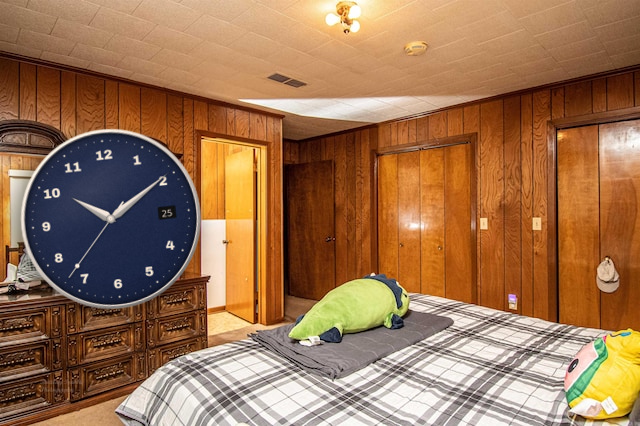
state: 10:09:37
